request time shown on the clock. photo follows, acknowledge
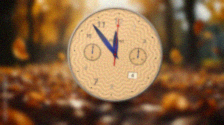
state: 11:53
